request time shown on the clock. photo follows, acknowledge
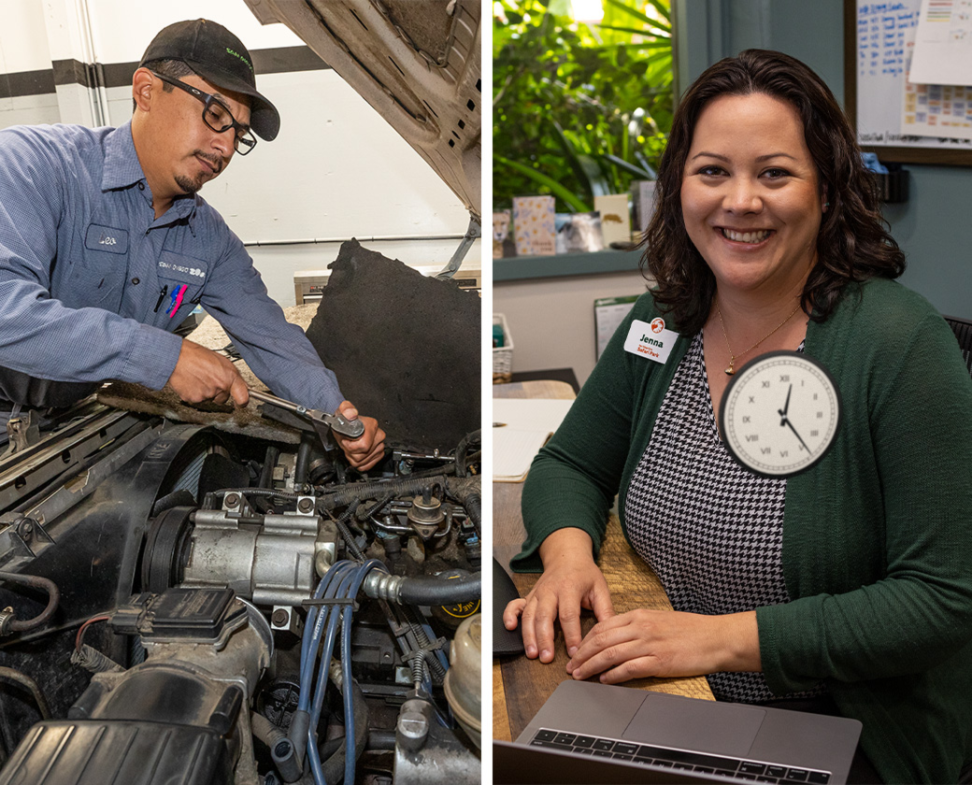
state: 12:24
